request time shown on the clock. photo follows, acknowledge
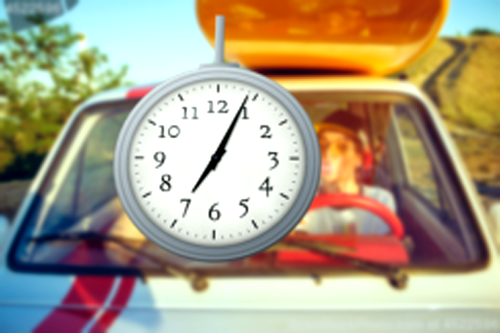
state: 7:04
